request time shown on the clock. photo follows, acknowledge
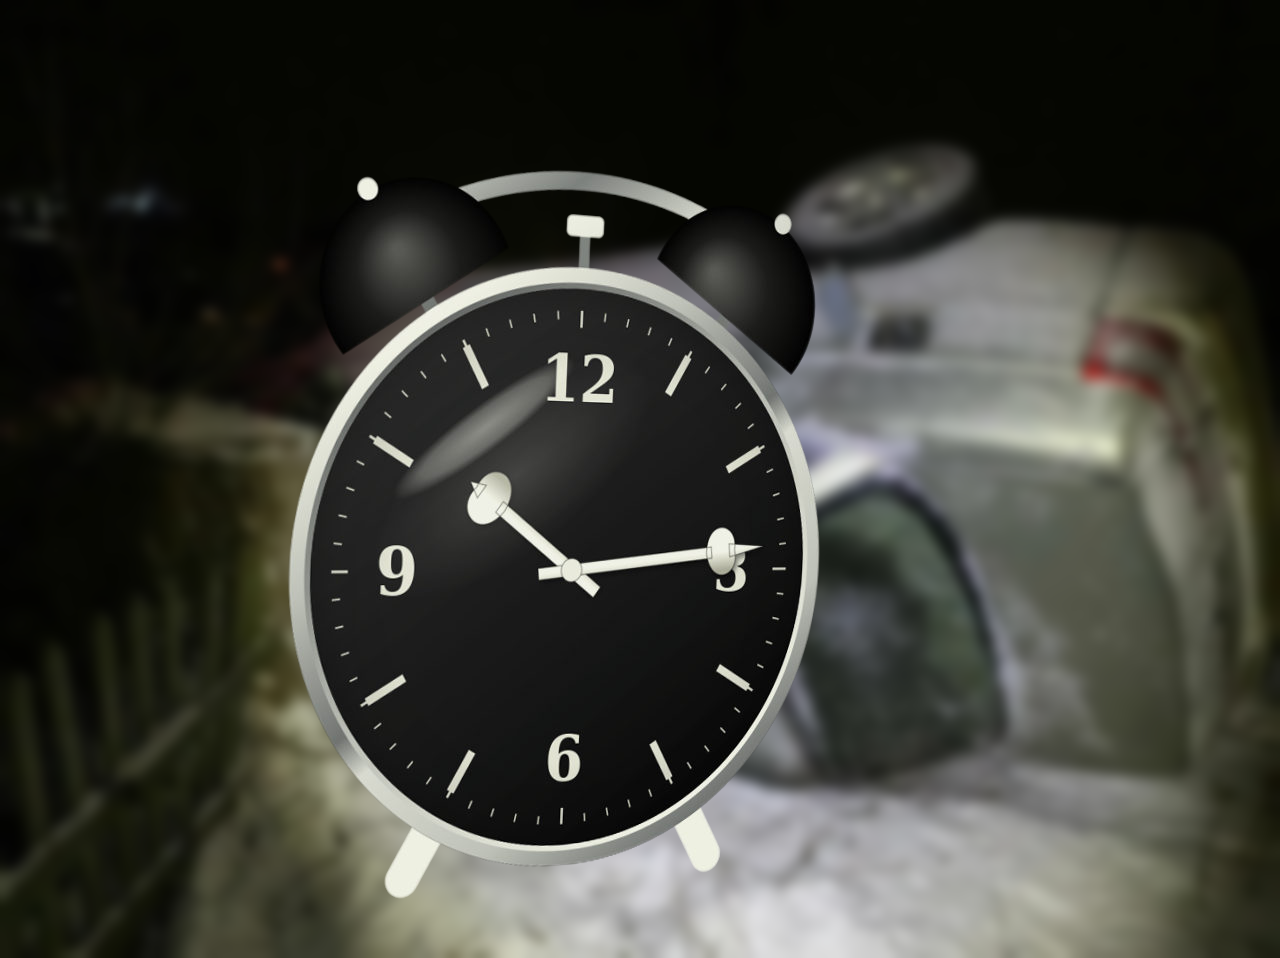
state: 10:14
